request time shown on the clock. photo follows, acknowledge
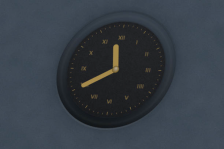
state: 11:40
